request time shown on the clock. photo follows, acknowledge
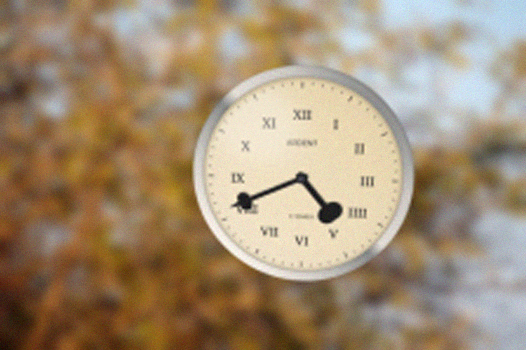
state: 4:41
